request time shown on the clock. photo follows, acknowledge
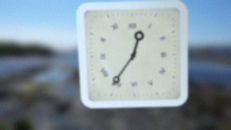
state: 12:36
